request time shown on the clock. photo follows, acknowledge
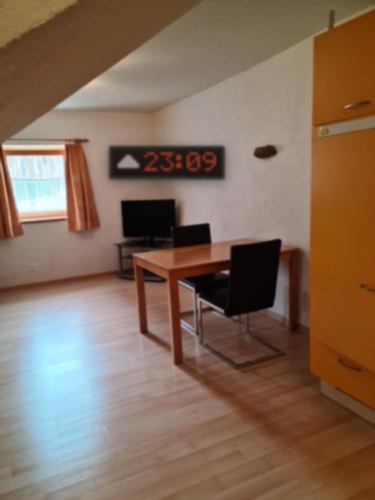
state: 23:09
